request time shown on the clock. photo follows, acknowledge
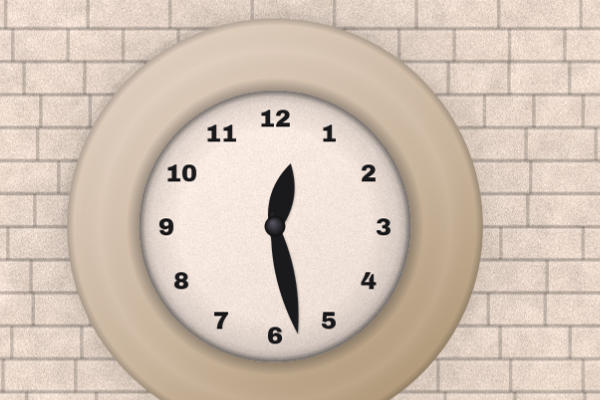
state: 12:28
